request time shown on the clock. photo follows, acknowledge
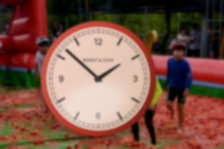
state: 1:52
